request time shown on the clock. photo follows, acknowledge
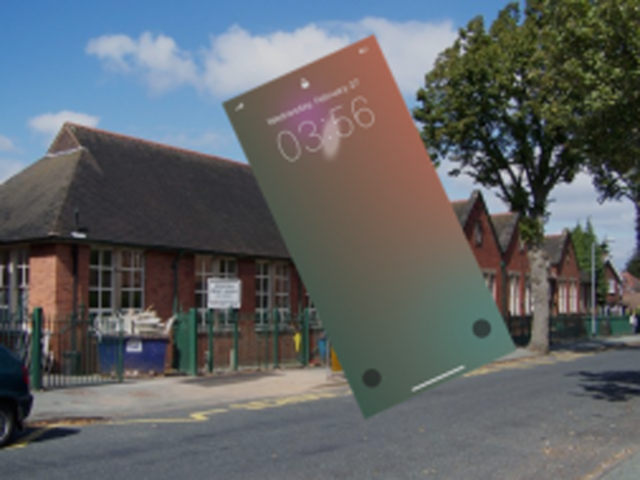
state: 3:56
